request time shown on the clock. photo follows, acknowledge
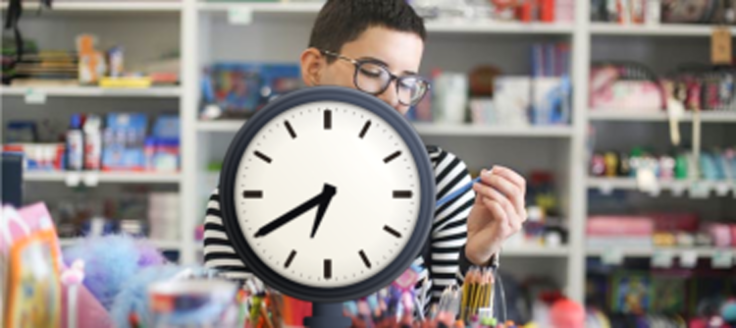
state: 6:40
